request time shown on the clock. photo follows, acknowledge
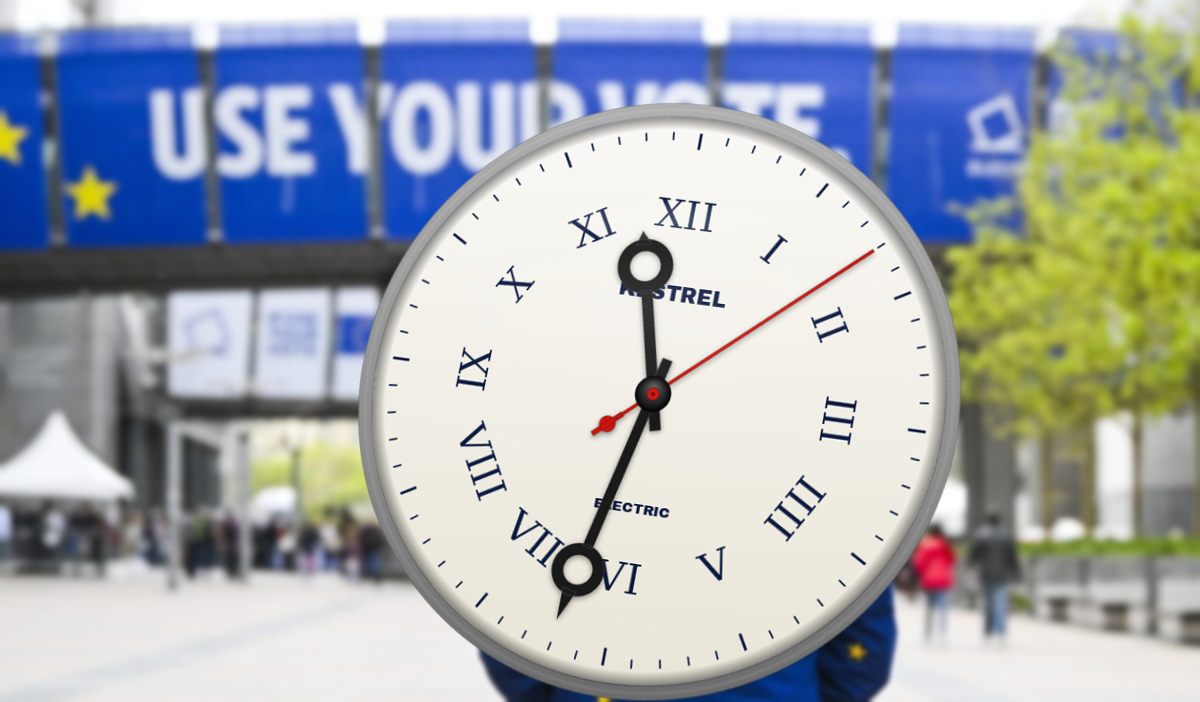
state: 11:32:08
